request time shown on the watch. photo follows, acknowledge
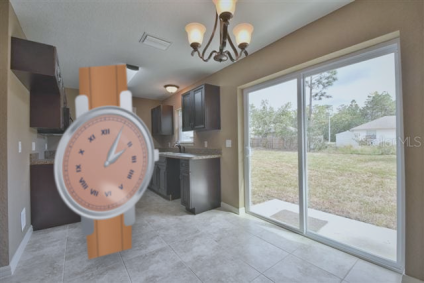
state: 2:05
